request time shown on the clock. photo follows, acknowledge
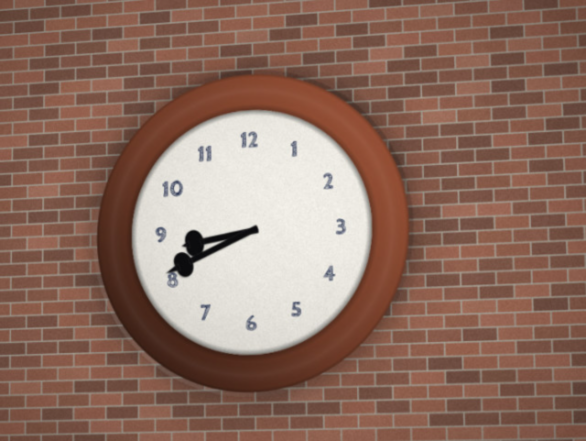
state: 8:41
